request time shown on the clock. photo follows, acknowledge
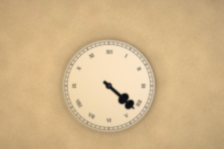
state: 4:22
